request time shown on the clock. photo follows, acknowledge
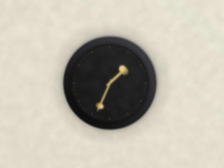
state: 1:34
